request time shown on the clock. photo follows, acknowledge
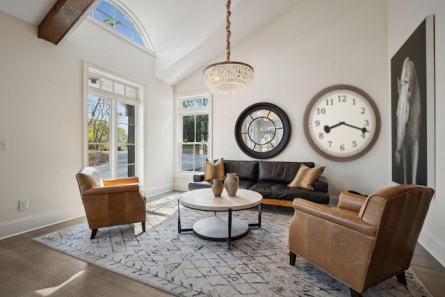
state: 8:18
